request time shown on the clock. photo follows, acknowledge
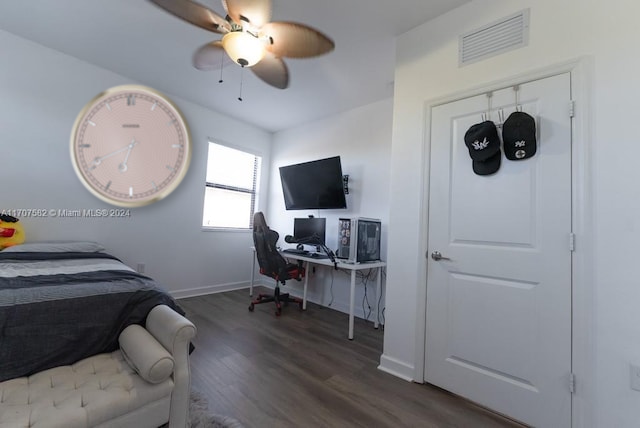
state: 6:41
